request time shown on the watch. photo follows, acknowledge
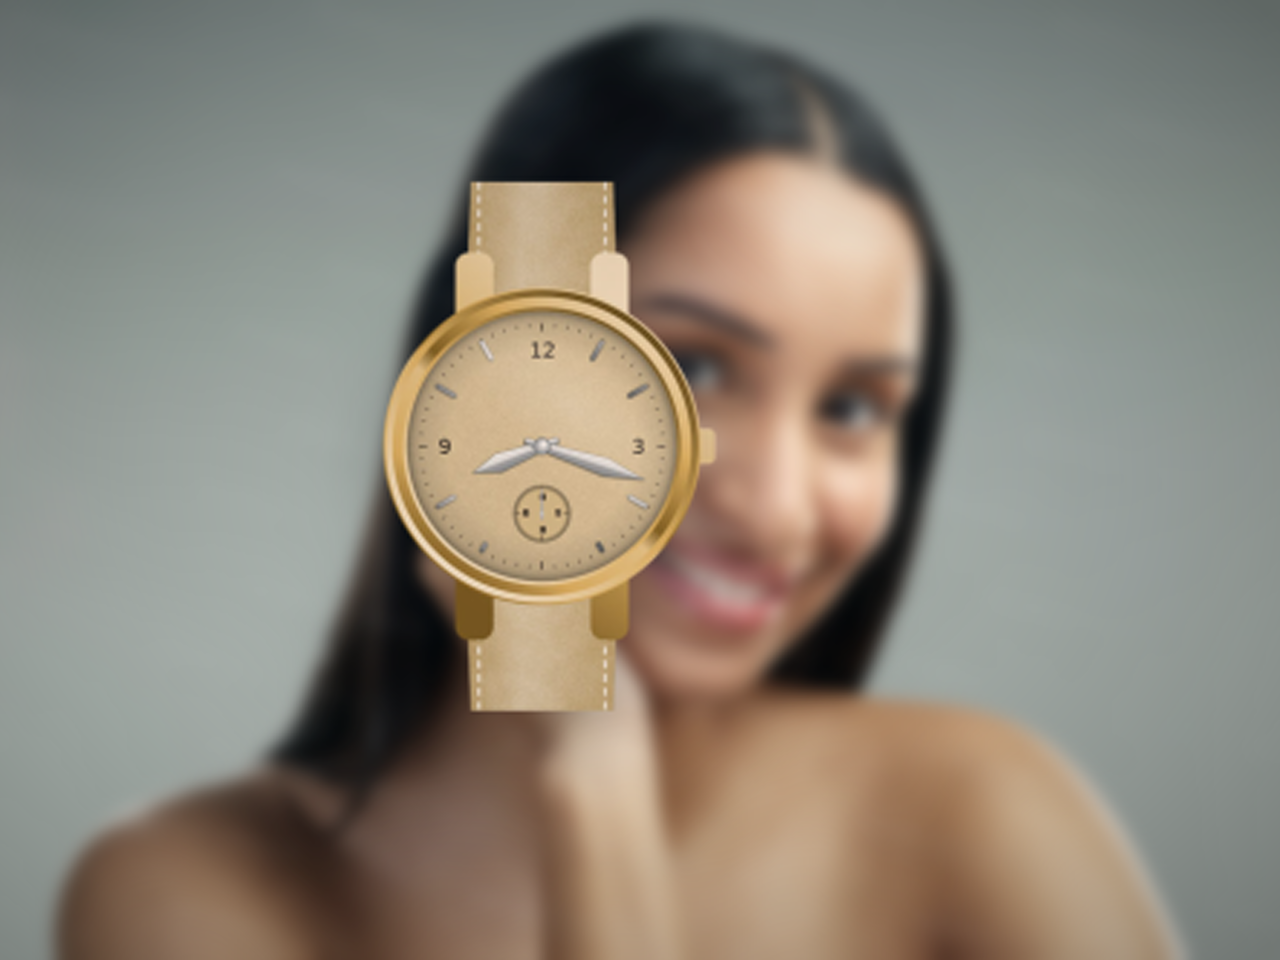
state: 8:18
